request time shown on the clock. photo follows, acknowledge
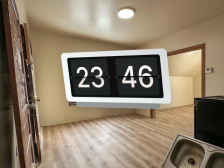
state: 23:46
